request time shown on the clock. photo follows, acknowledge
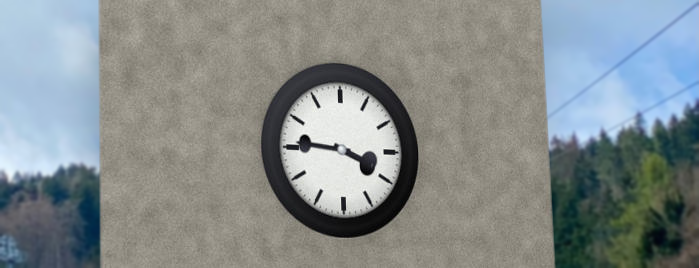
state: 3:46
